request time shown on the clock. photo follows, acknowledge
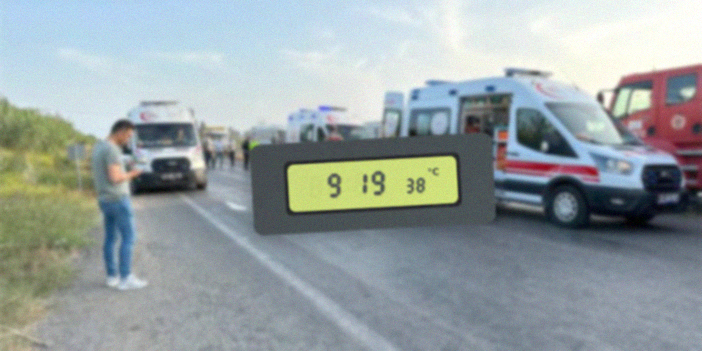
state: 9:19
